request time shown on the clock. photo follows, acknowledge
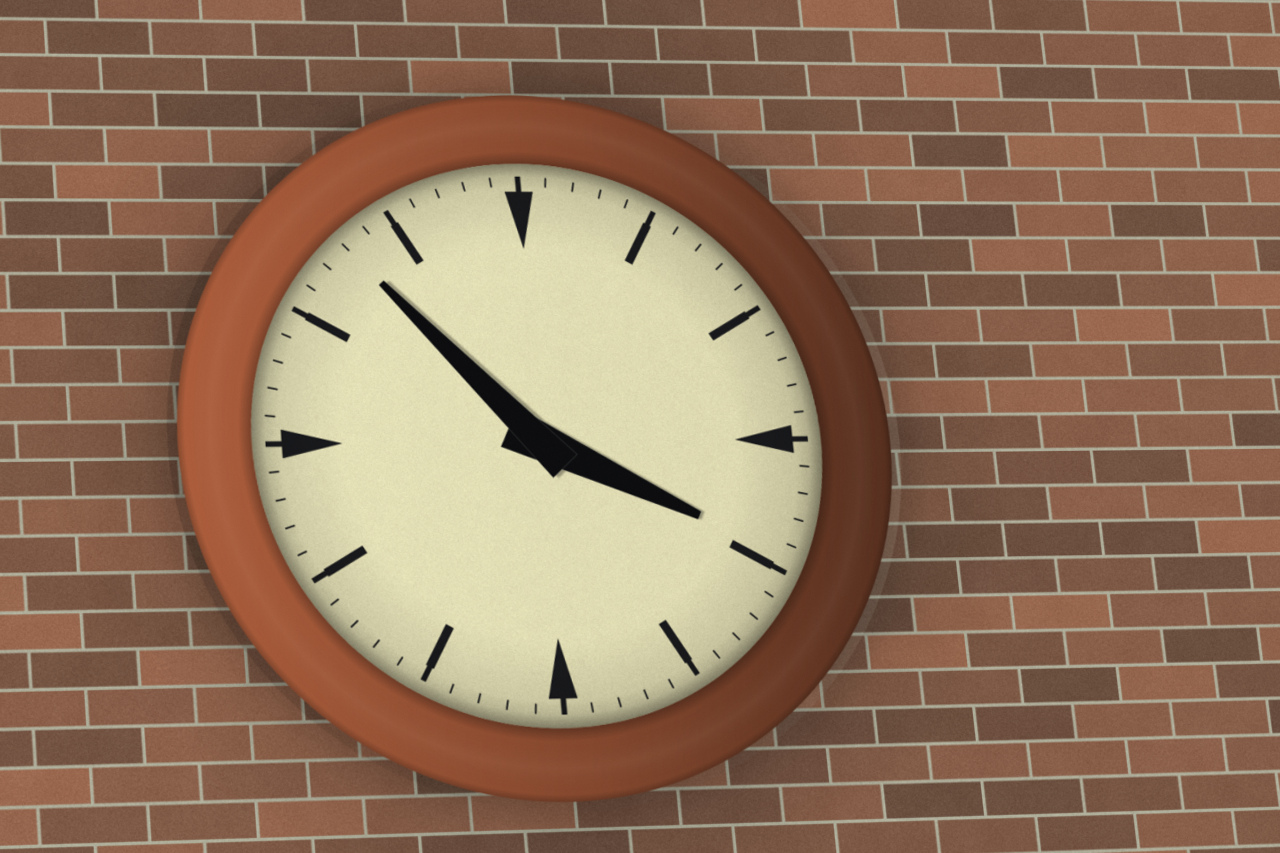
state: 3:53
